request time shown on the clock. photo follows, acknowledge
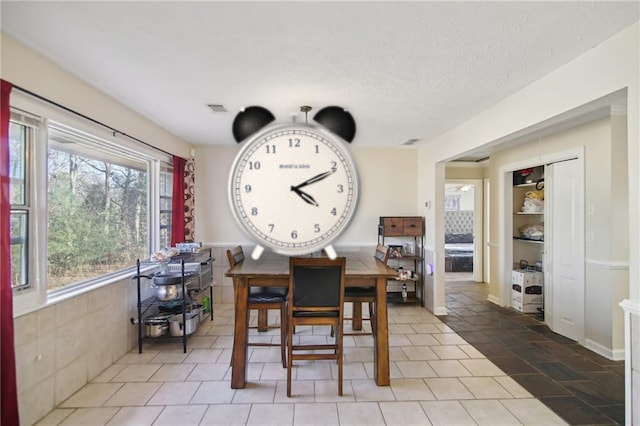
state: 4:11
